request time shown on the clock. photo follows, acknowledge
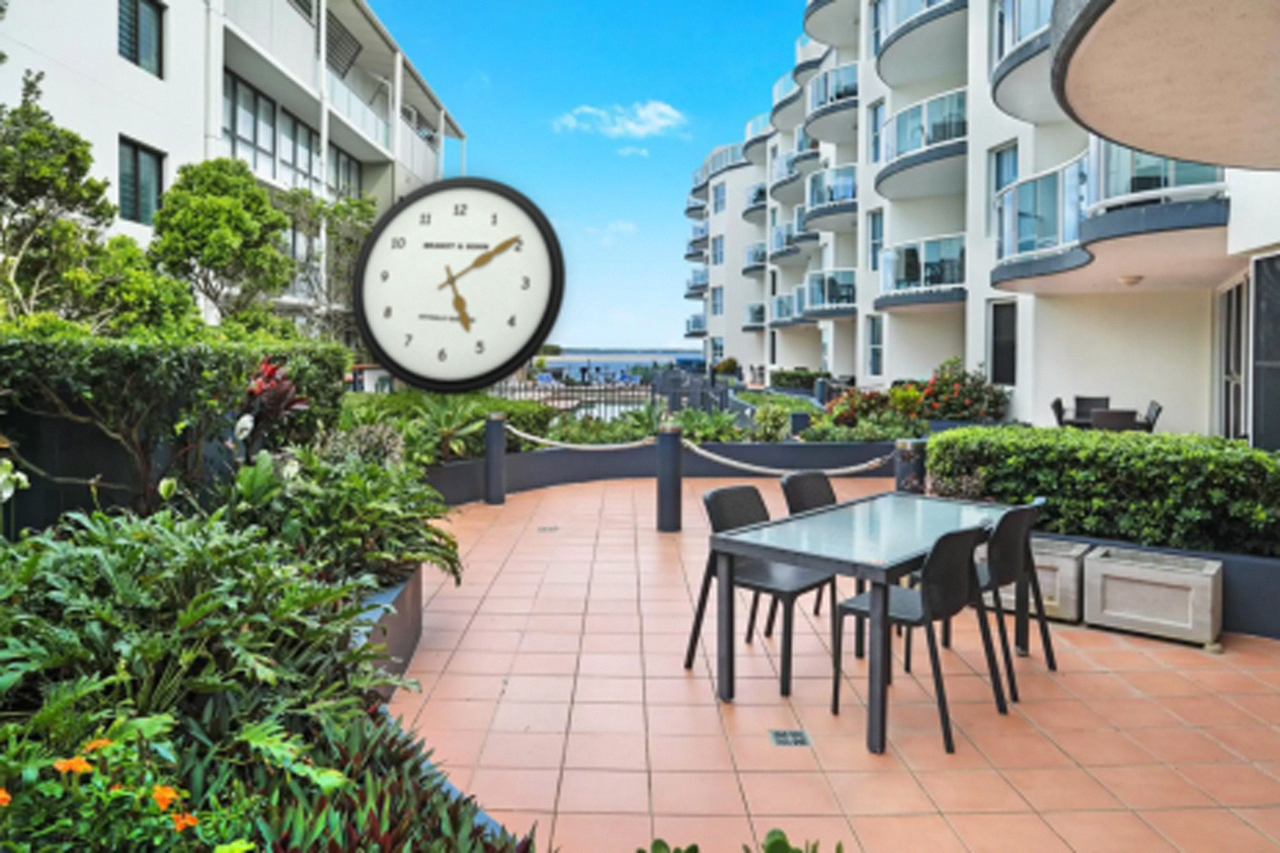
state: 5:09
